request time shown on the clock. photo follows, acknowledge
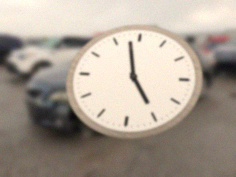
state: 4:58
